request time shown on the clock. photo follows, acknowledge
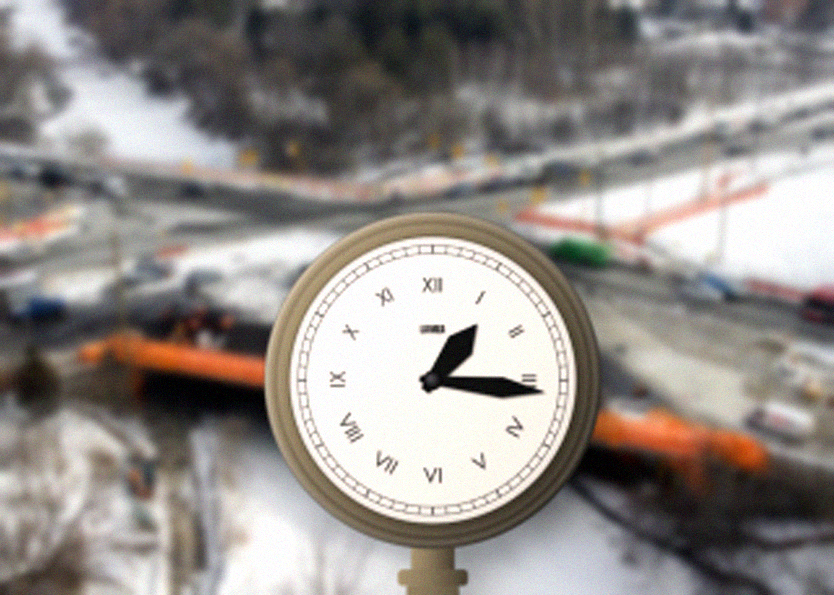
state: 1:16
